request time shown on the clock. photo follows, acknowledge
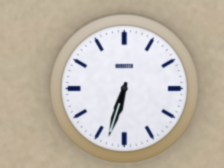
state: 6:33
